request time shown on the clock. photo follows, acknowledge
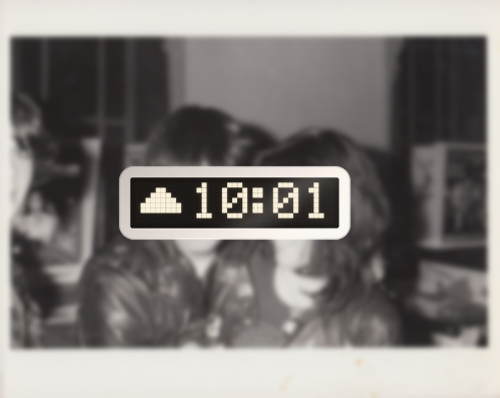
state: 10:01
